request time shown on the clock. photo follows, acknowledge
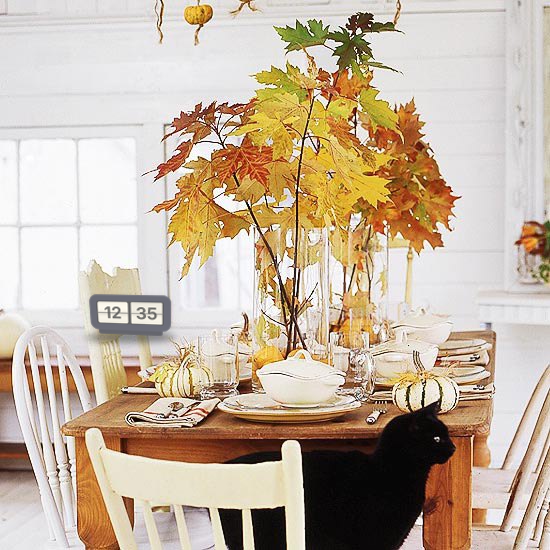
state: 12:35
